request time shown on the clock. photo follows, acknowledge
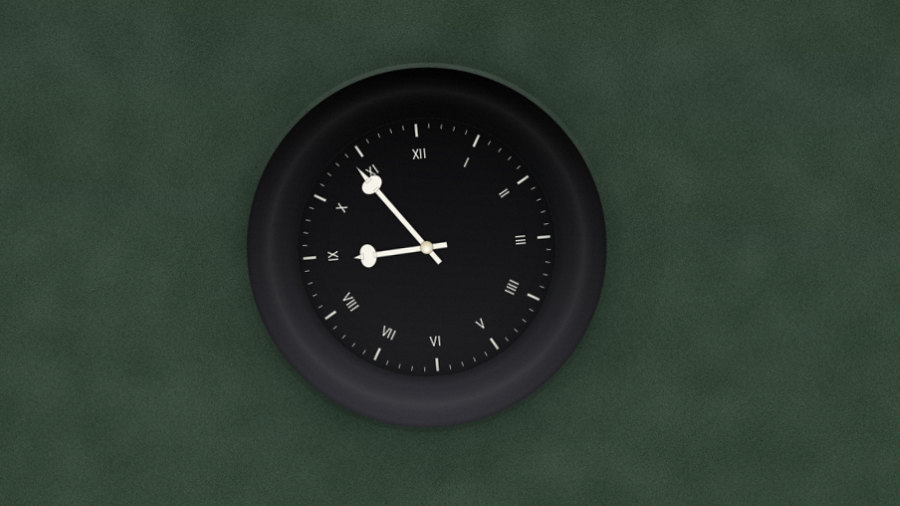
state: 8:54
